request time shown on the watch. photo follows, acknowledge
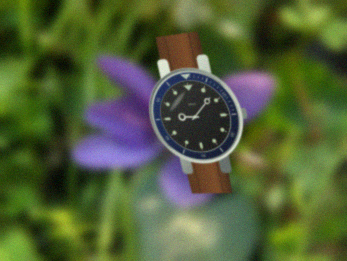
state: 9:08
